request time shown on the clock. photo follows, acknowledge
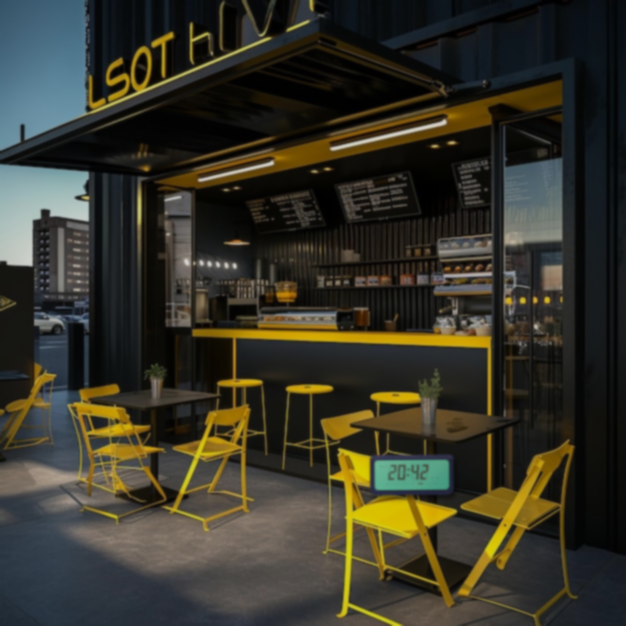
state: 20:42
